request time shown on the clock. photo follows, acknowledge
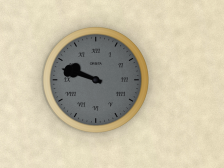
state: 9:48
